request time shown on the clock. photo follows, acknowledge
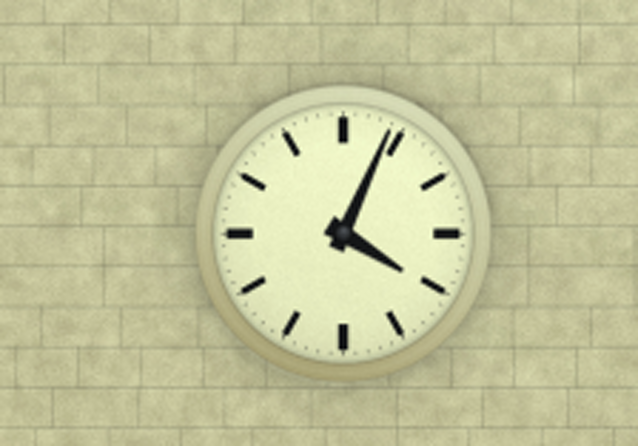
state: 4:04
